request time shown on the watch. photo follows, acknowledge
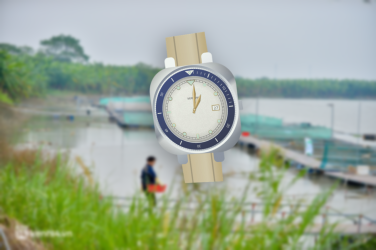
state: 1:01
